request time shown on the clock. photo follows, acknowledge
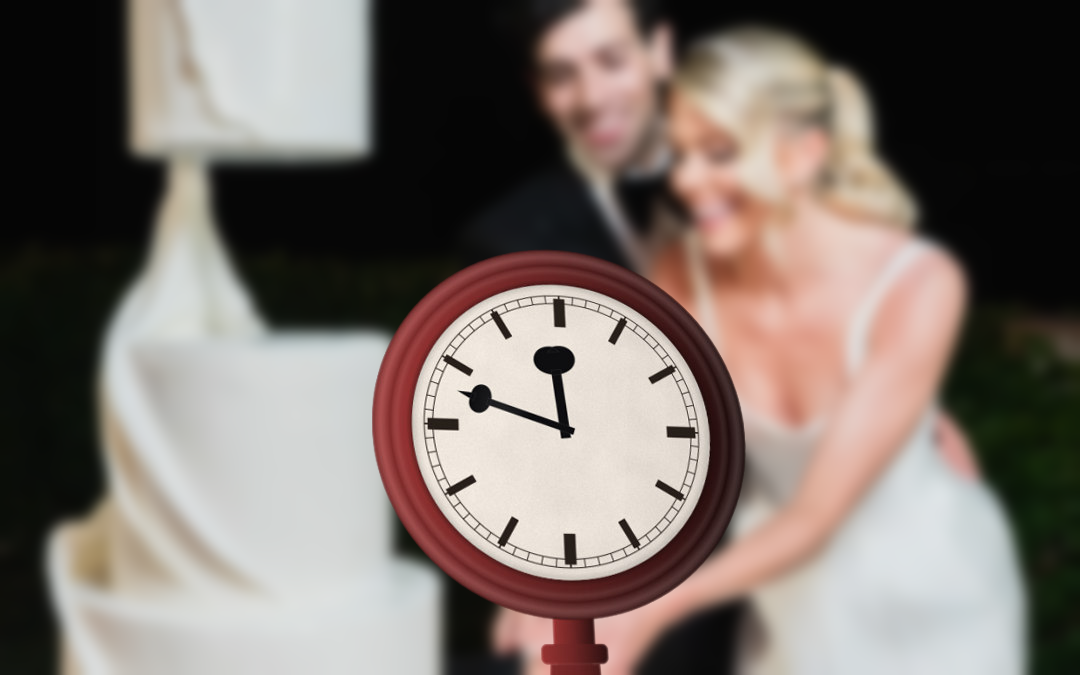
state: 11:48
